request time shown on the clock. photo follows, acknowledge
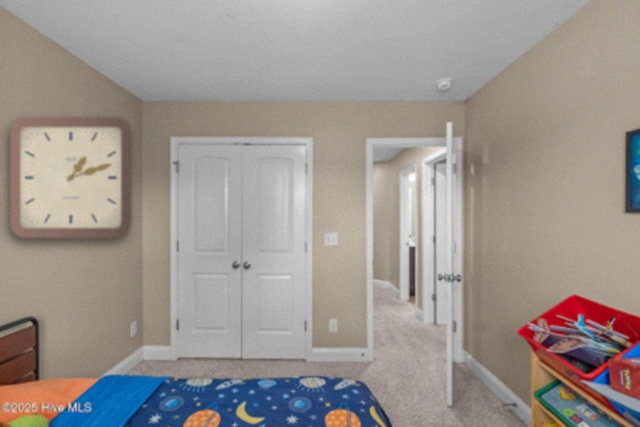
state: 1:12
